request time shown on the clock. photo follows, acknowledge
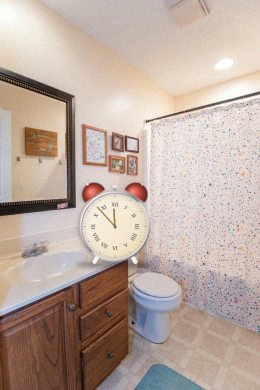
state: 11:53
